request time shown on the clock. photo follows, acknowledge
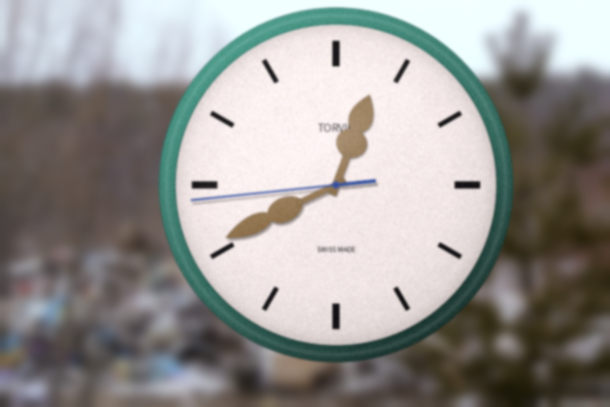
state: 12:40:44
